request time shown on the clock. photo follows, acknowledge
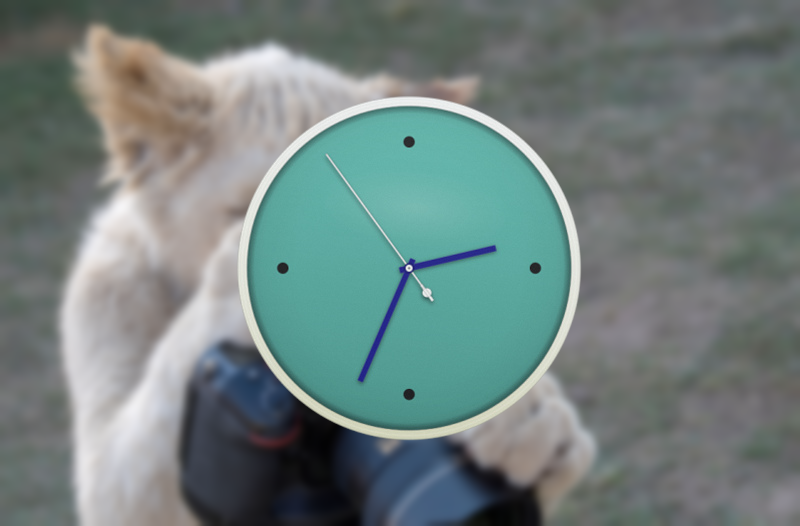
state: 2:33:54
